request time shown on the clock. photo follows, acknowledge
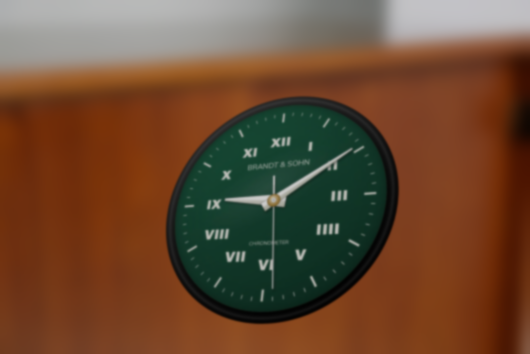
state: 9:09:29
